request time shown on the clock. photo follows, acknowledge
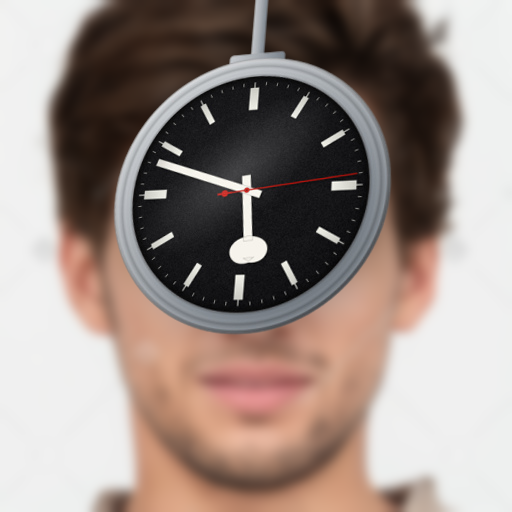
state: 5:48:14
